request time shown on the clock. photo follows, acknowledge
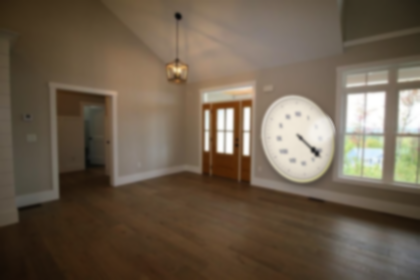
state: 4:22
